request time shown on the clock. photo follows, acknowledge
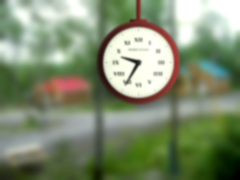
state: 9:35
